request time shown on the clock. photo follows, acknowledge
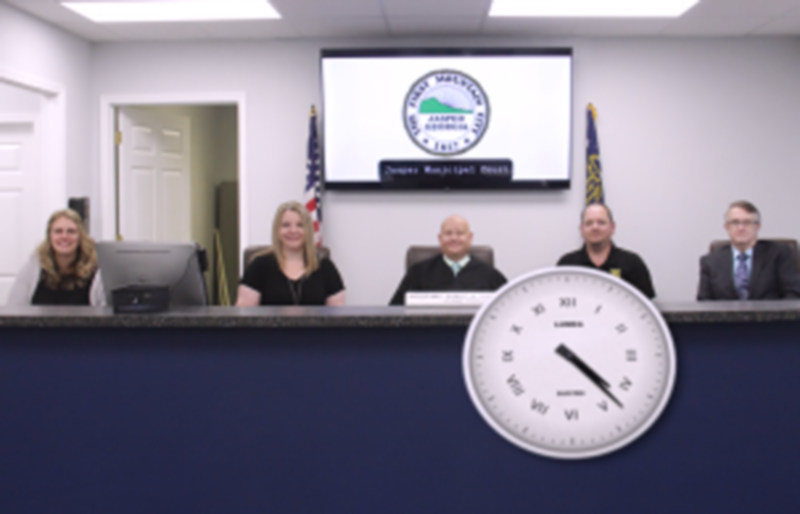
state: 4:23
